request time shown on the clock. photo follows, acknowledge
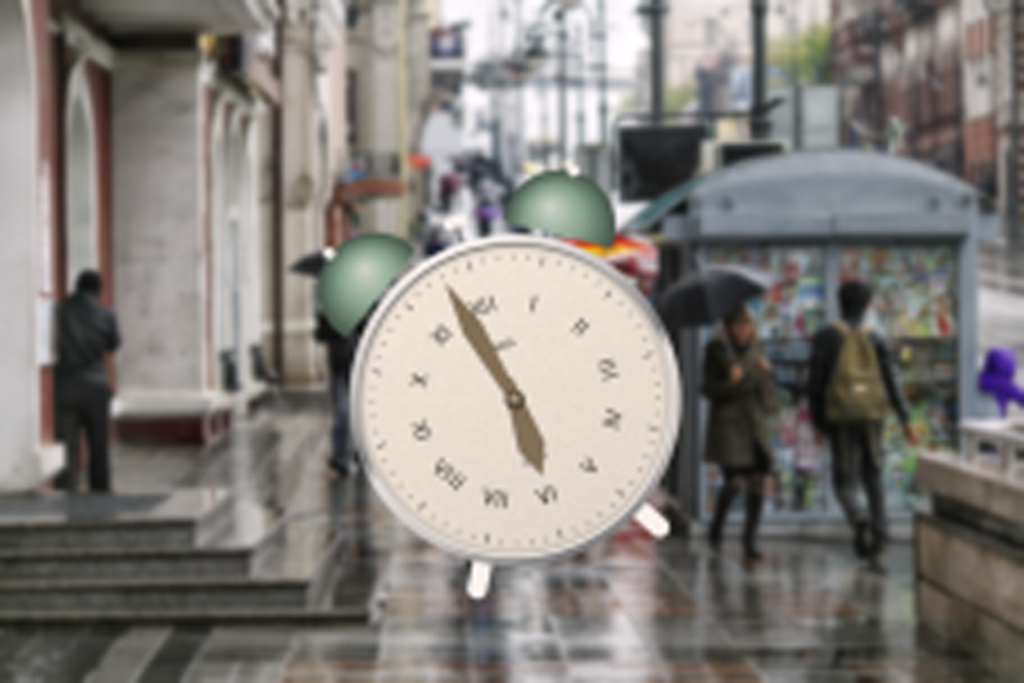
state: 5:58
